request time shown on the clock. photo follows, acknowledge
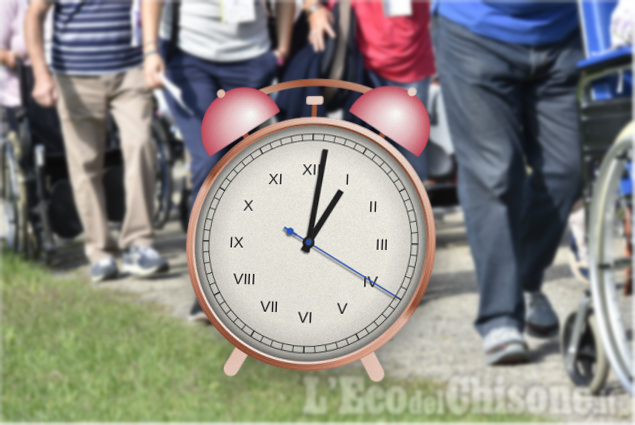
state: 1:01:20
